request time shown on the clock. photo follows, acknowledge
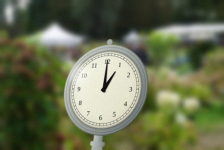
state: 1:00
